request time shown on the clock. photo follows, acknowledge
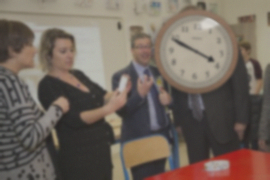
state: 3:49
